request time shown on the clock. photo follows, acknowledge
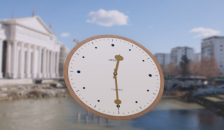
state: 12:30
